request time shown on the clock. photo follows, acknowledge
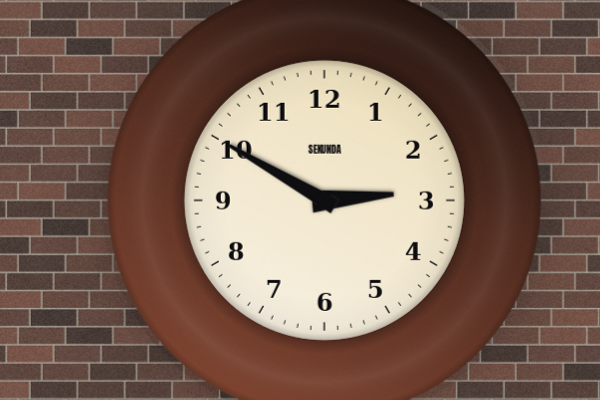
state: 2:50
